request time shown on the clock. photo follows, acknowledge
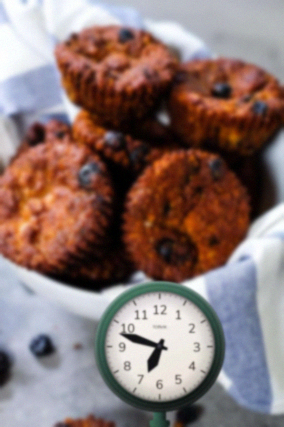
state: 6:48
